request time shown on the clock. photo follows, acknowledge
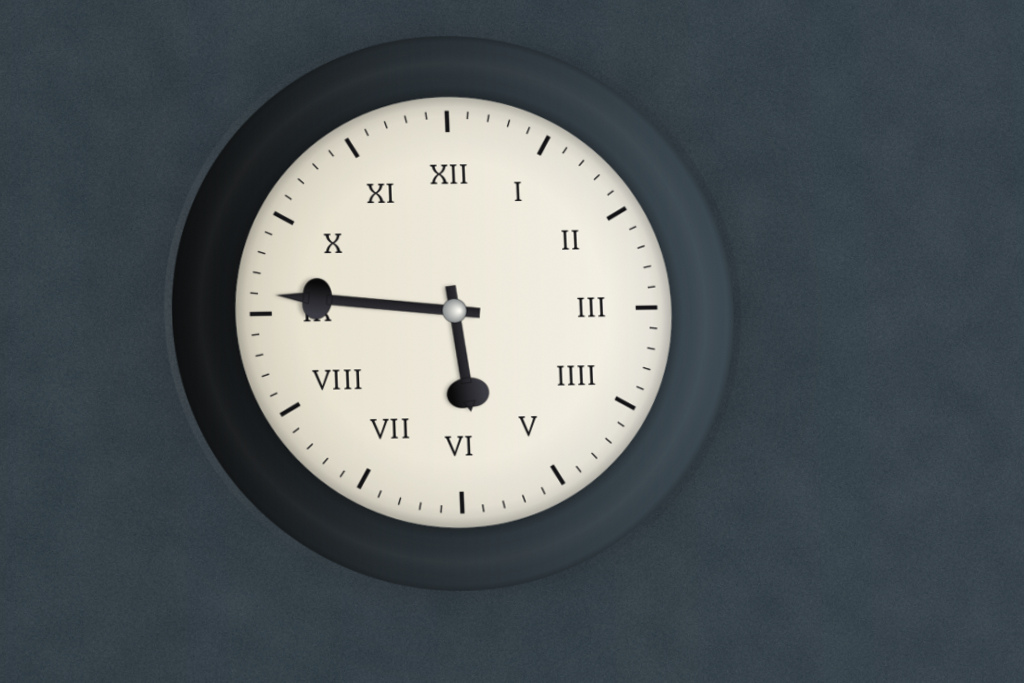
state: 5:46
